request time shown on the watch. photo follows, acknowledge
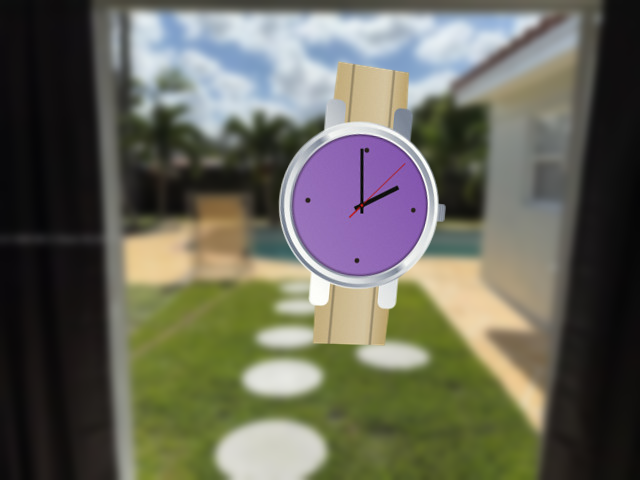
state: 1:59:07
